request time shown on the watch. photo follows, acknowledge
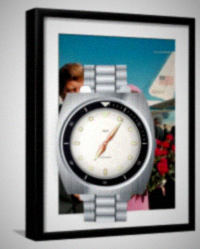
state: 7:06
